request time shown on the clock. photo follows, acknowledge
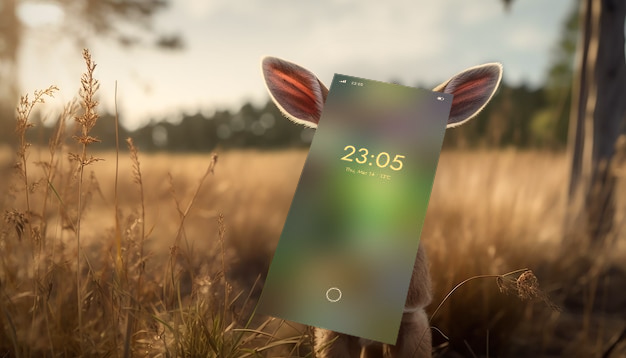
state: 23:05
